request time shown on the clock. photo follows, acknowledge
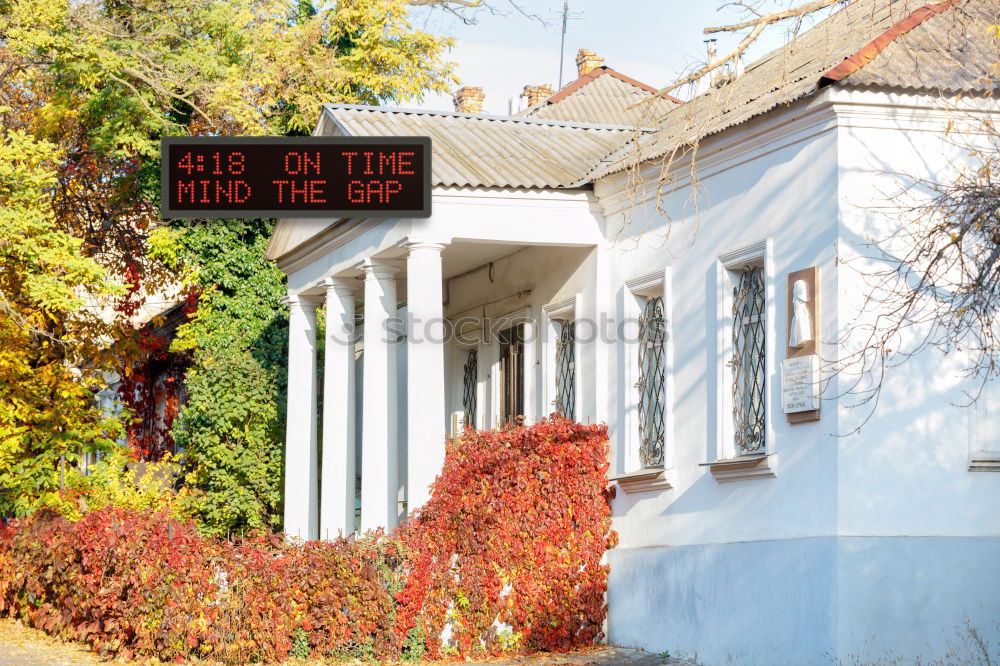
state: 4:18
